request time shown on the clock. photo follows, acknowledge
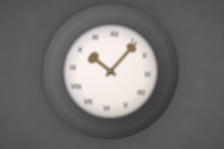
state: 10:06
